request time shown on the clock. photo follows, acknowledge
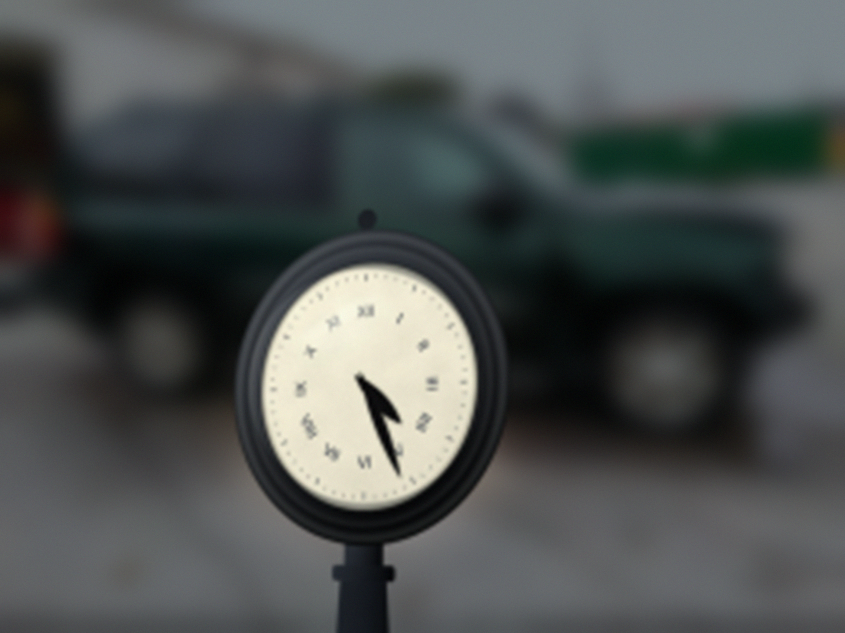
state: 4:26
